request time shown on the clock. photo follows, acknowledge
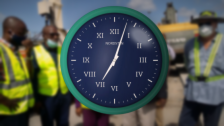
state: 7:03
